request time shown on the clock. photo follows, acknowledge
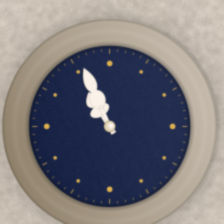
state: 10:56
